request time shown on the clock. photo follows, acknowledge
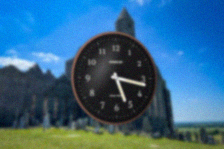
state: 5:17
